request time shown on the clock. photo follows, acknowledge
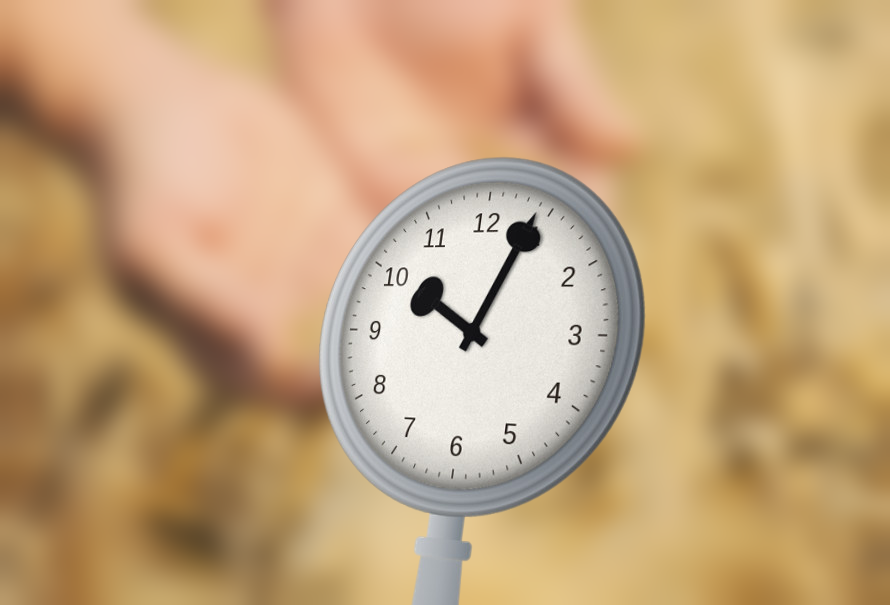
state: 10:04
